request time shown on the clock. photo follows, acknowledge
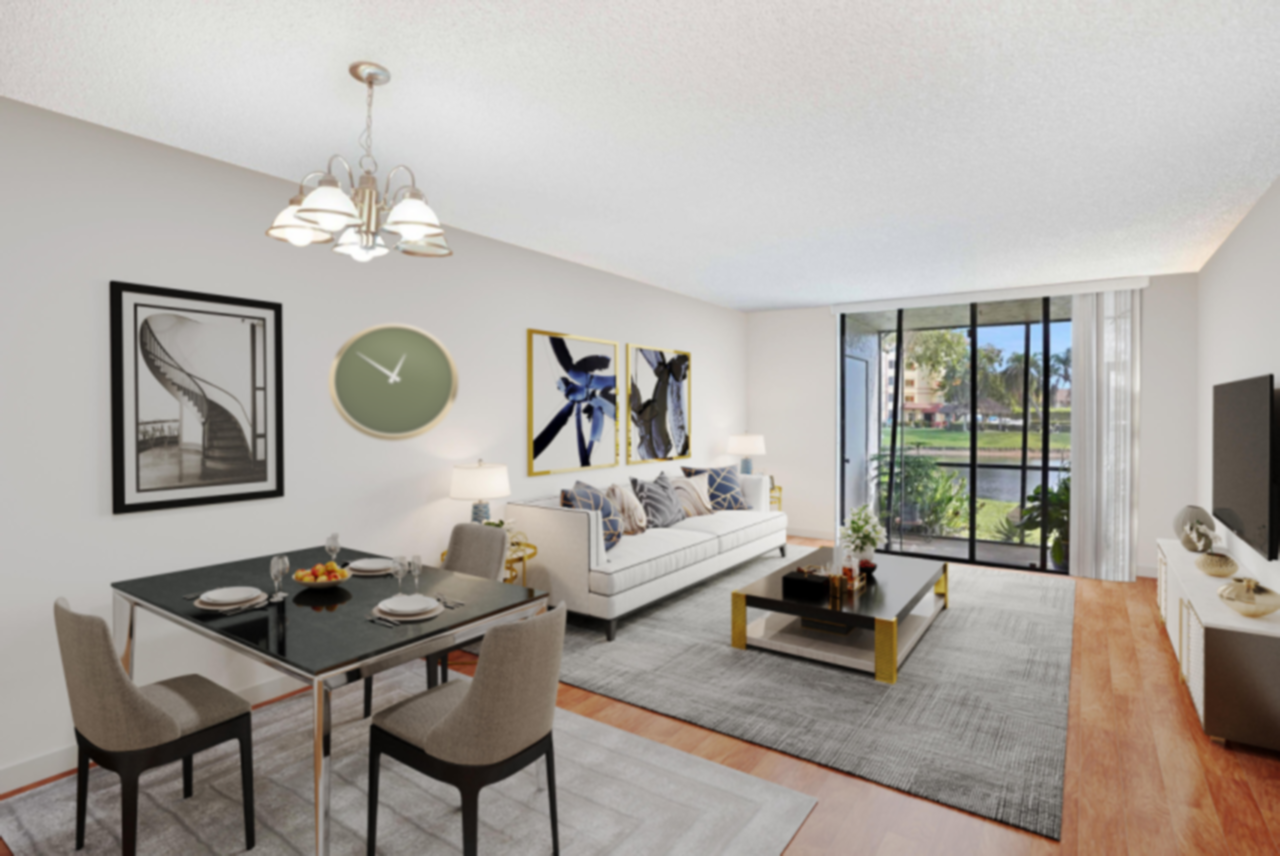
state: 12:51
